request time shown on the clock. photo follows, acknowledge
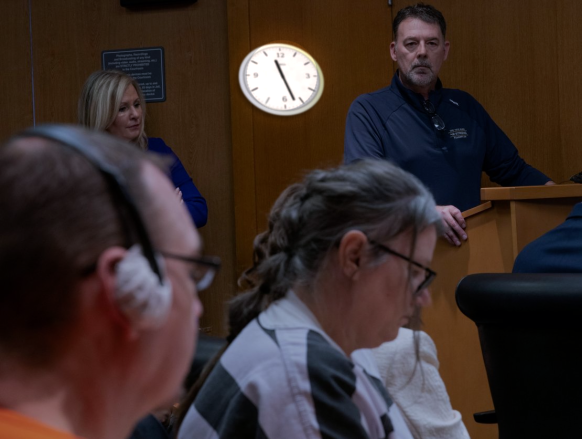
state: 11:27
